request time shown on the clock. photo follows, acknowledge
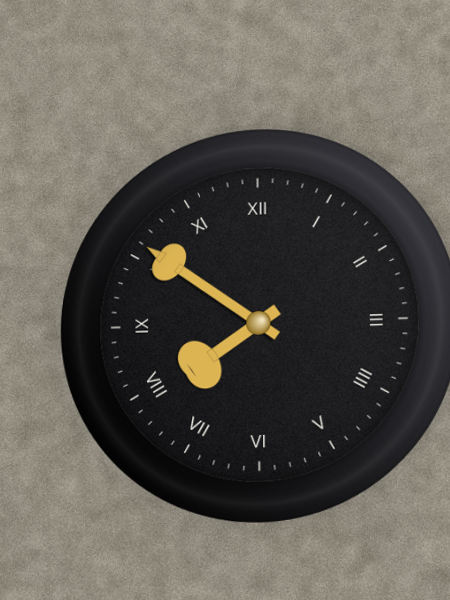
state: 7:51
